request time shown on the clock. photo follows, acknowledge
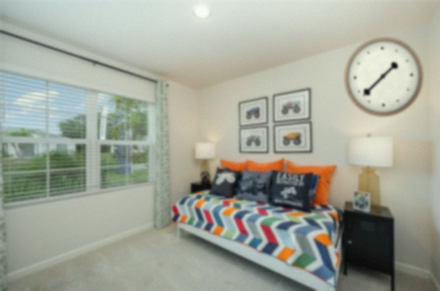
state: 1:38
